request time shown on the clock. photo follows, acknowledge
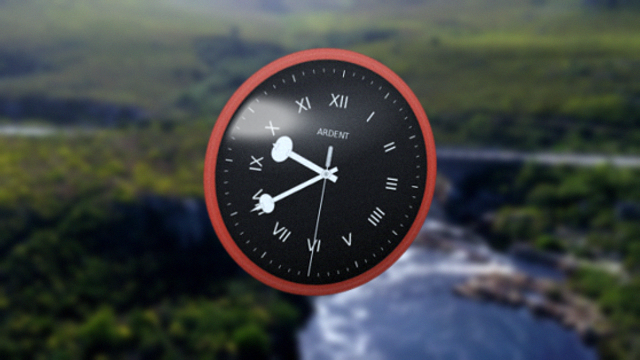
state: 9:39:30
